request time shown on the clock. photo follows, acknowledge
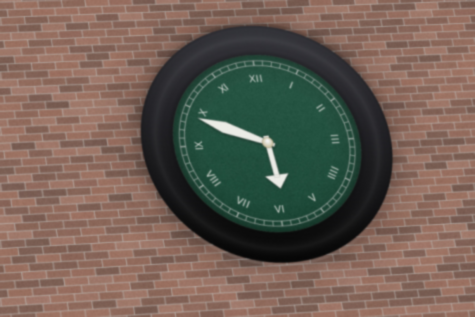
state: 5:49
